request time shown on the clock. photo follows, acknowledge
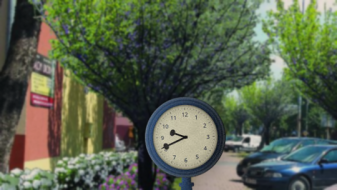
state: 9:41
